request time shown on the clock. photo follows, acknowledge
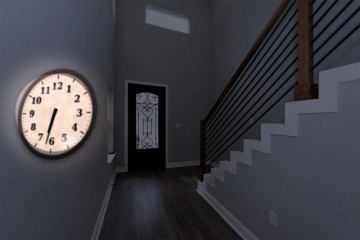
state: 6:32
